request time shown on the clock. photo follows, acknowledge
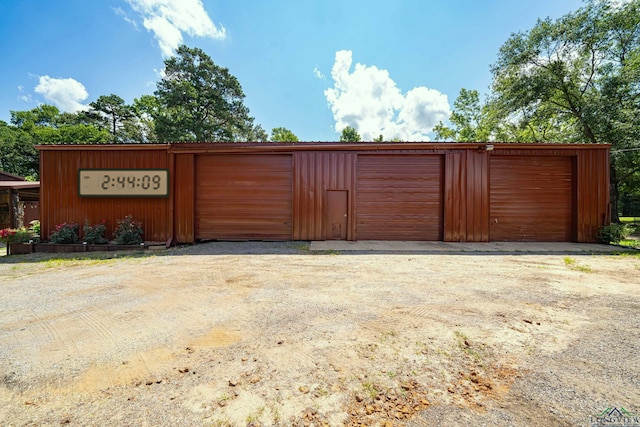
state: 2:44:09
